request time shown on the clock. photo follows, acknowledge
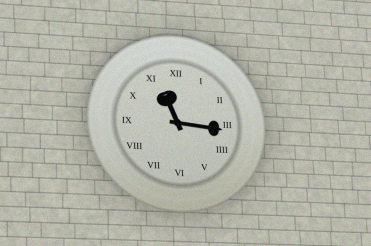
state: 11:16
